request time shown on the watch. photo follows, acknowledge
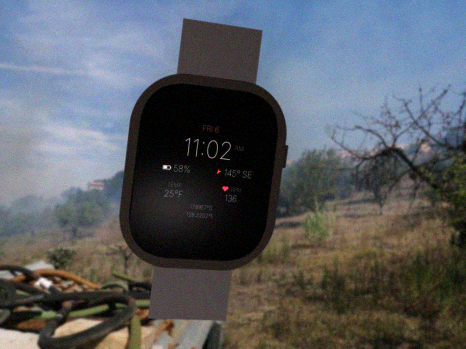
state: 11:02
